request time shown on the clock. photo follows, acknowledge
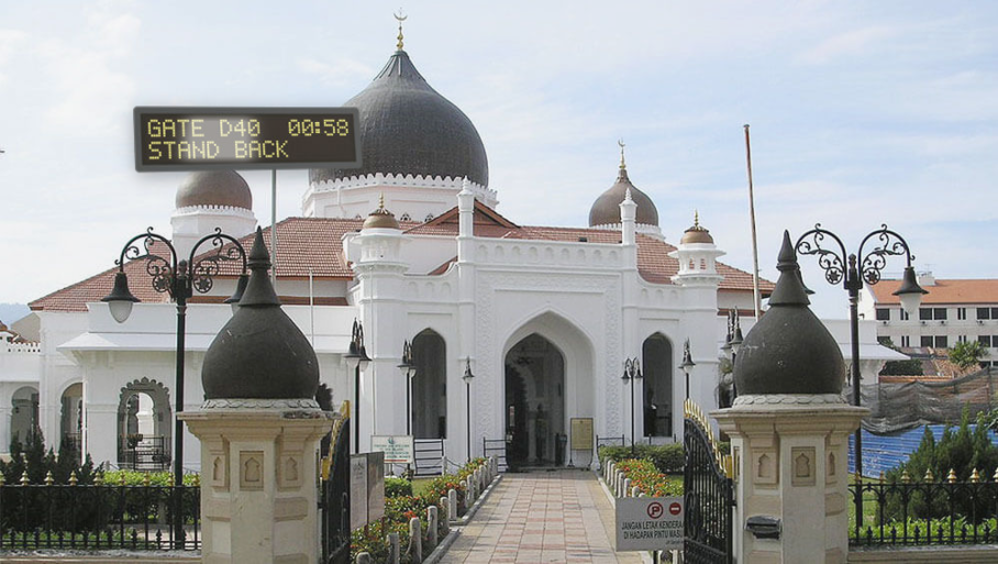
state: 0:58
